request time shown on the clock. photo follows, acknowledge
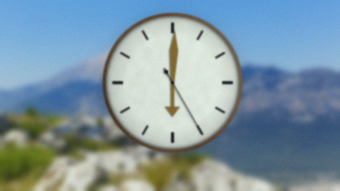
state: 6:00:25
